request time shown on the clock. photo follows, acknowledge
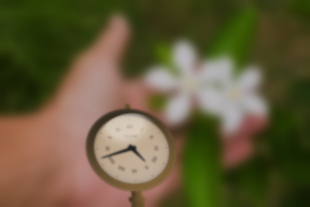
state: 4:42
